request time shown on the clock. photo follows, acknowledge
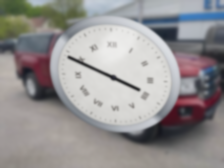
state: 3:49
